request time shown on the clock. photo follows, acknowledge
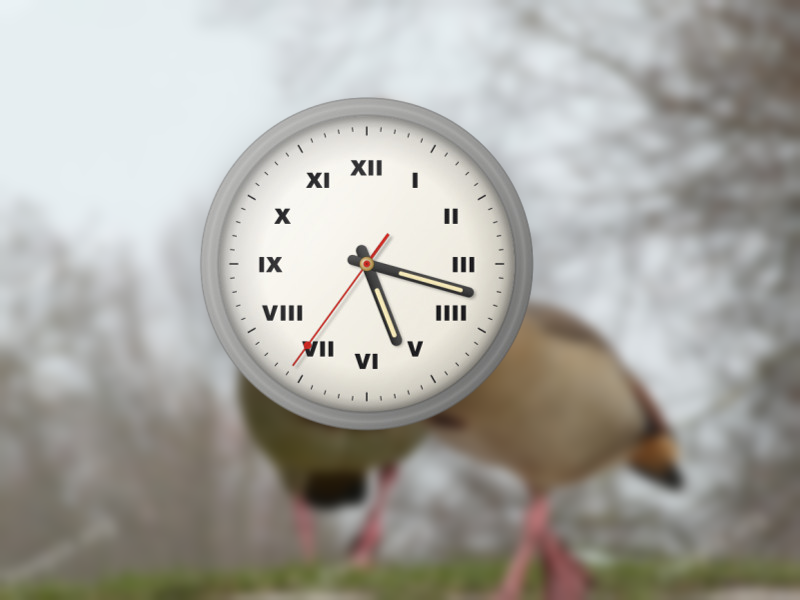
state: 5:17:36
